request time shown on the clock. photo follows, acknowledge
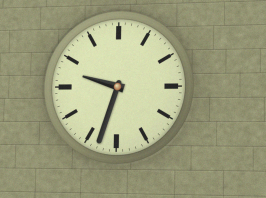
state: 9:33
